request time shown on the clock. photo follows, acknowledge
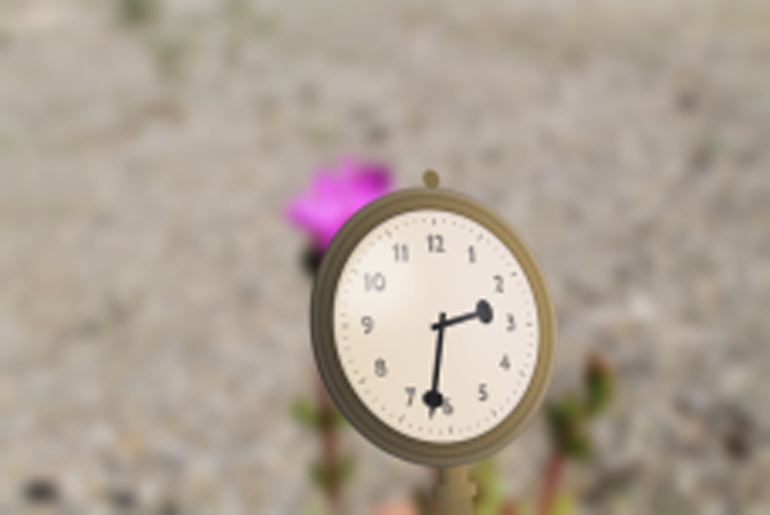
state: 2:32
